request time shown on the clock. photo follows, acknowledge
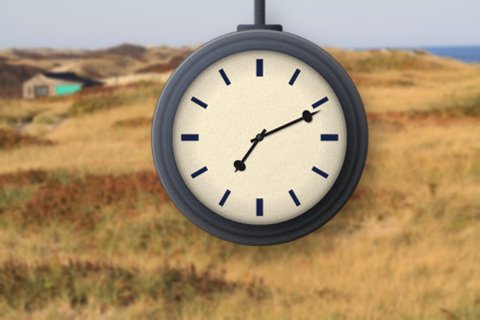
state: 7:11
